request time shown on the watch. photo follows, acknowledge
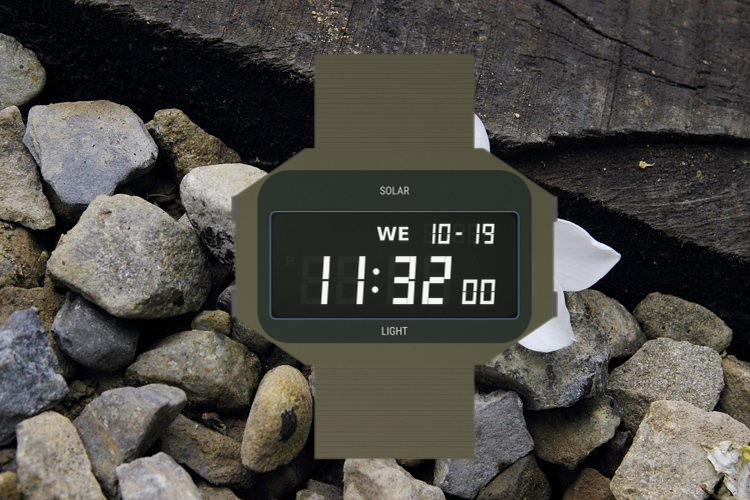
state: 11:32:00
